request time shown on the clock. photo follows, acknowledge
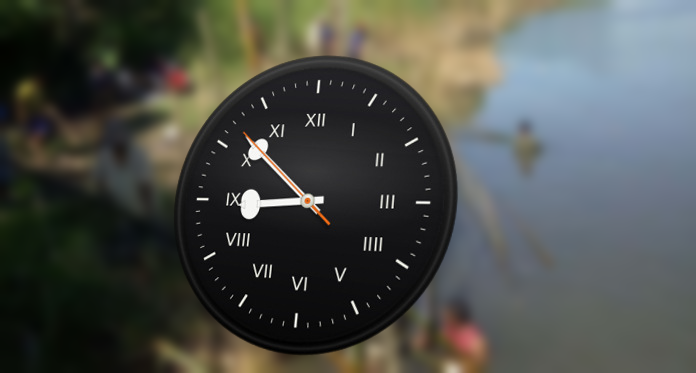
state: 8:51:52
